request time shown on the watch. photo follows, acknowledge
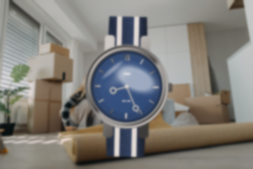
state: 8:26
